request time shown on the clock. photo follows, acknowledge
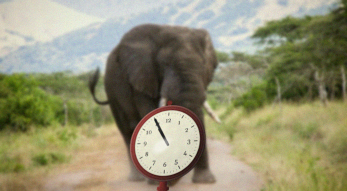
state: 10:55
